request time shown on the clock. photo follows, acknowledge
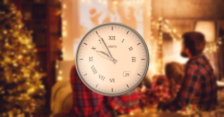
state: 9:55
